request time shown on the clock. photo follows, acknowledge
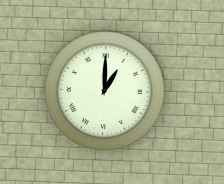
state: 1:00
